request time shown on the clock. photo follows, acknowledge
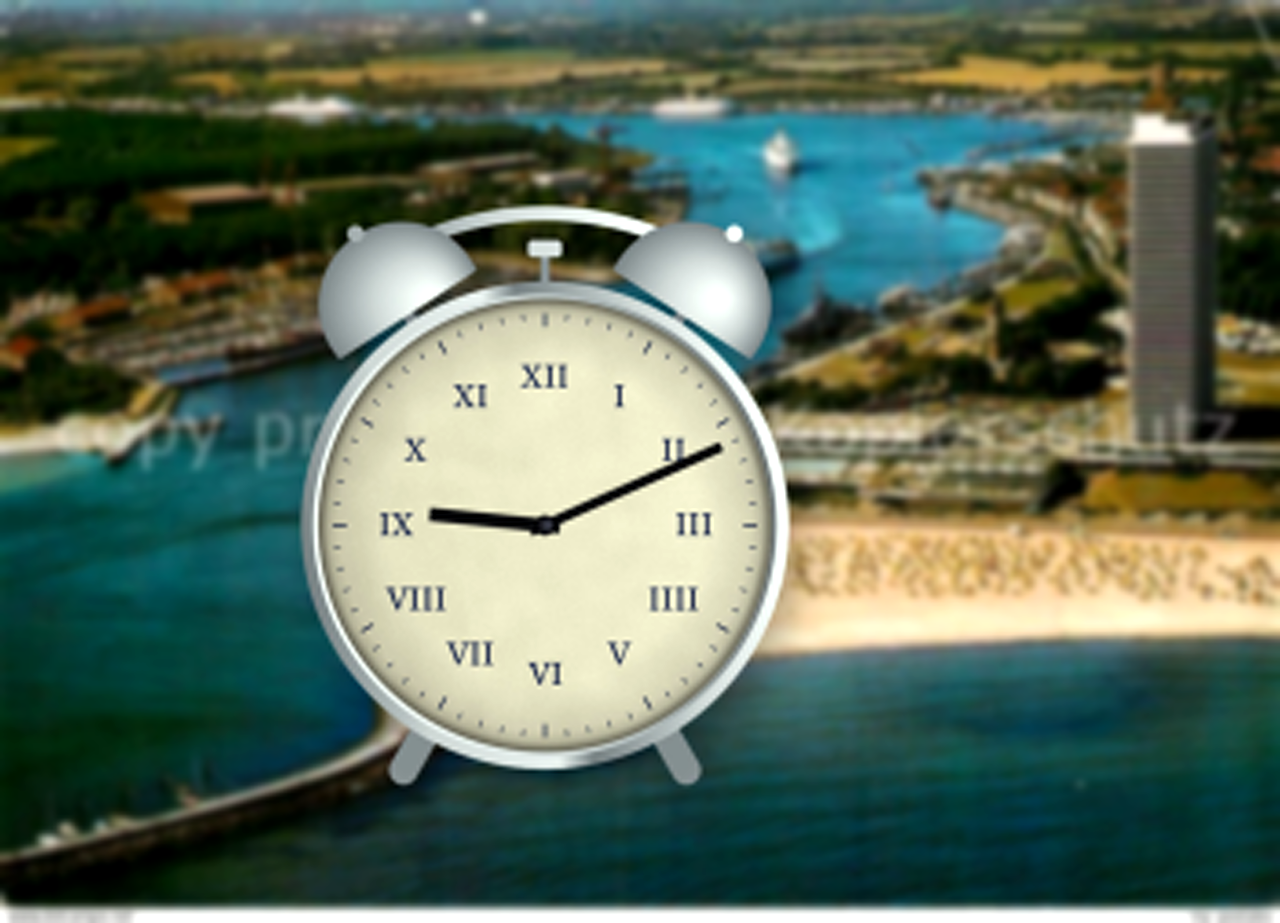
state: 9:11
